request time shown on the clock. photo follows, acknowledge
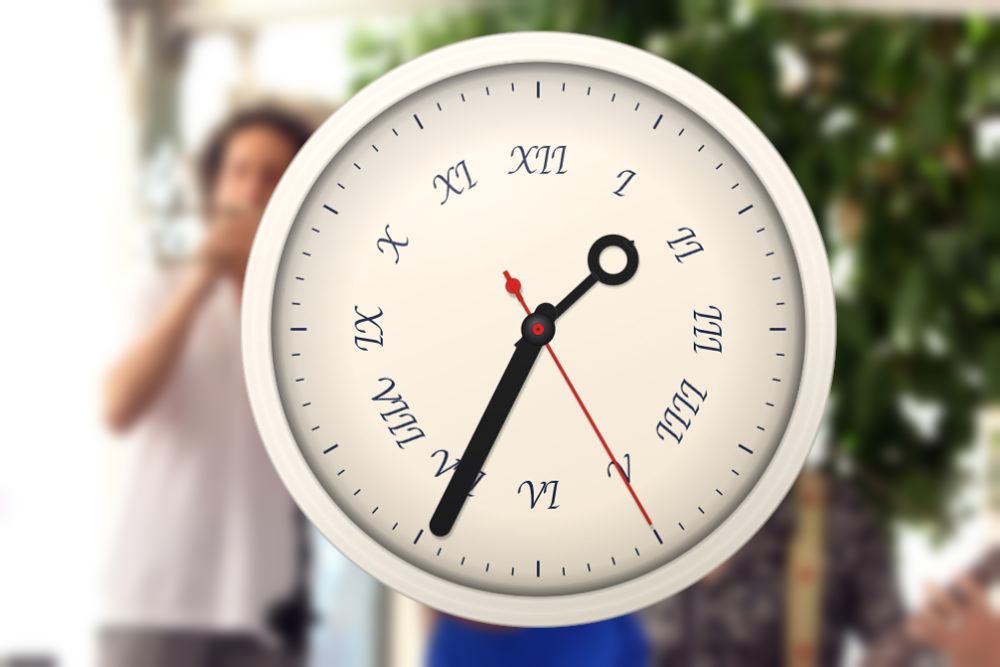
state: 1:34:25
